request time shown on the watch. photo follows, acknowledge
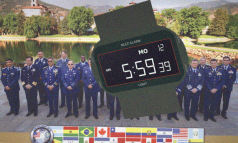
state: 5:59:39
